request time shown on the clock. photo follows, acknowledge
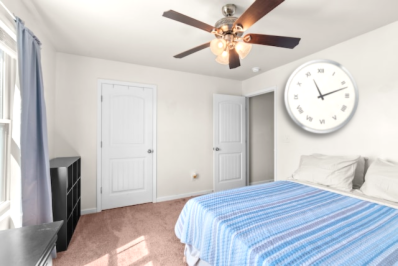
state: 11:12
